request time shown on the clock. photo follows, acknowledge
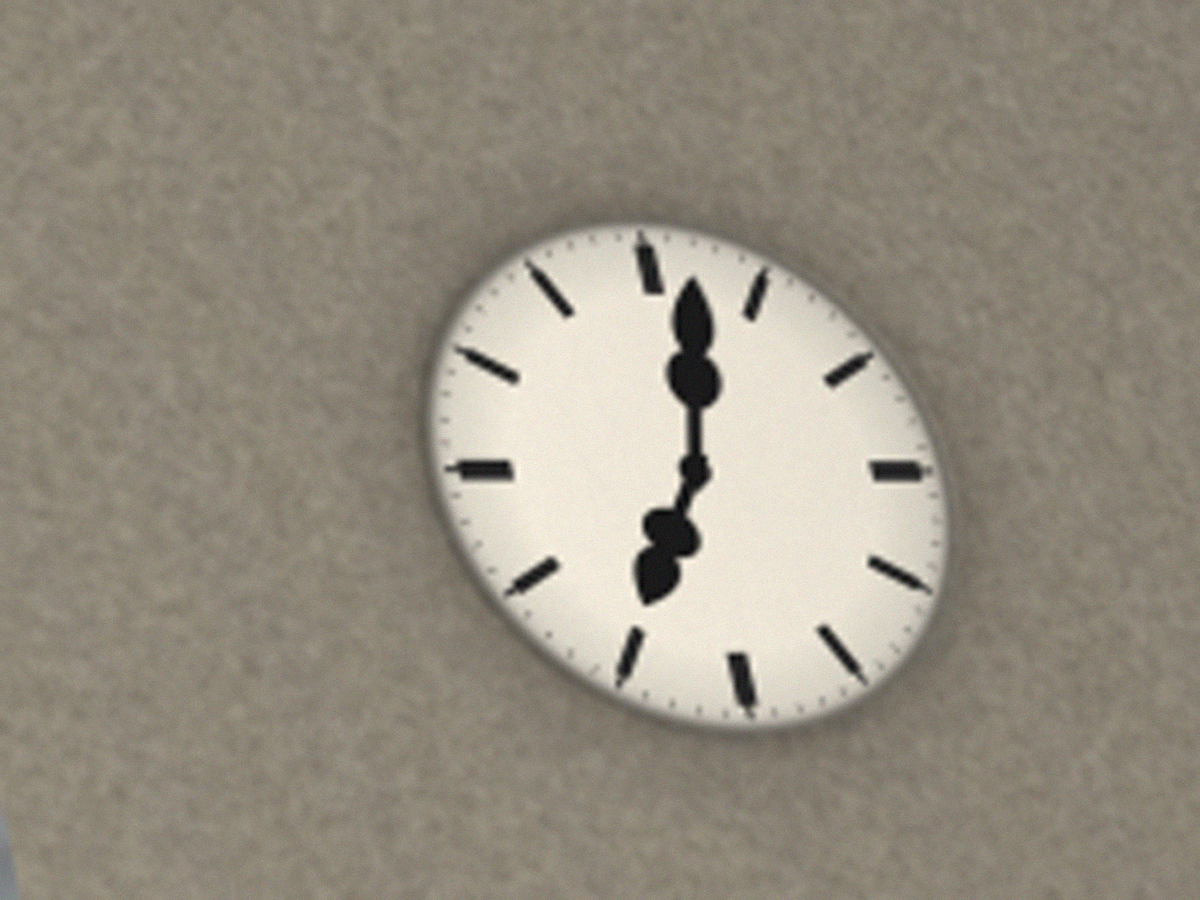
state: 7:02
